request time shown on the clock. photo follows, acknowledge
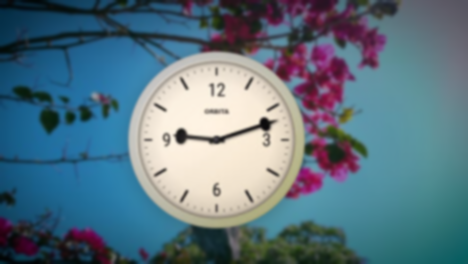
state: 9:12
